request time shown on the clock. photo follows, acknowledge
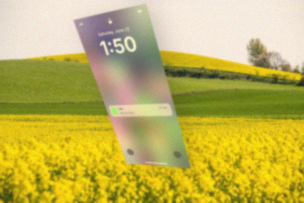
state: 1:50
